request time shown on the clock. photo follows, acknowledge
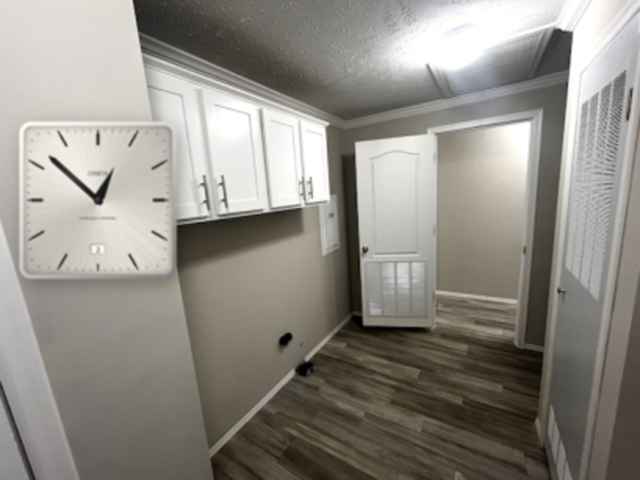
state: 12:52
